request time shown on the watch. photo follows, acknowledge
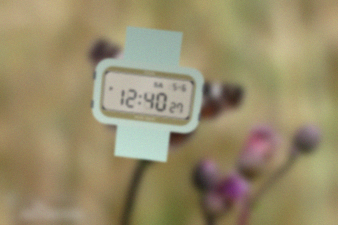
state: 12:40
